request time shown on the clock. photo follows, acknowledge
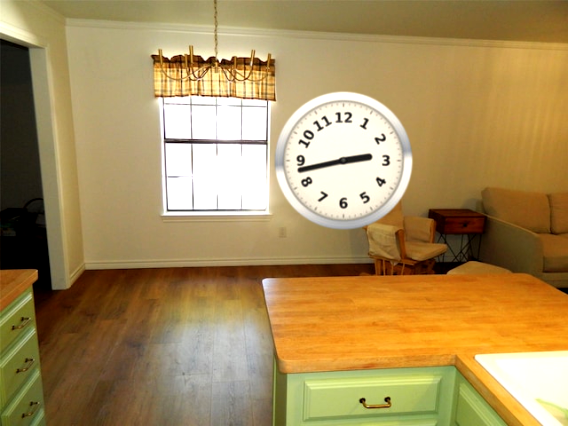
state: 2:43
